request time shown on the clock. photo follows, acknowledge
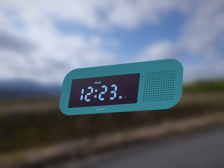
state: 12:23
